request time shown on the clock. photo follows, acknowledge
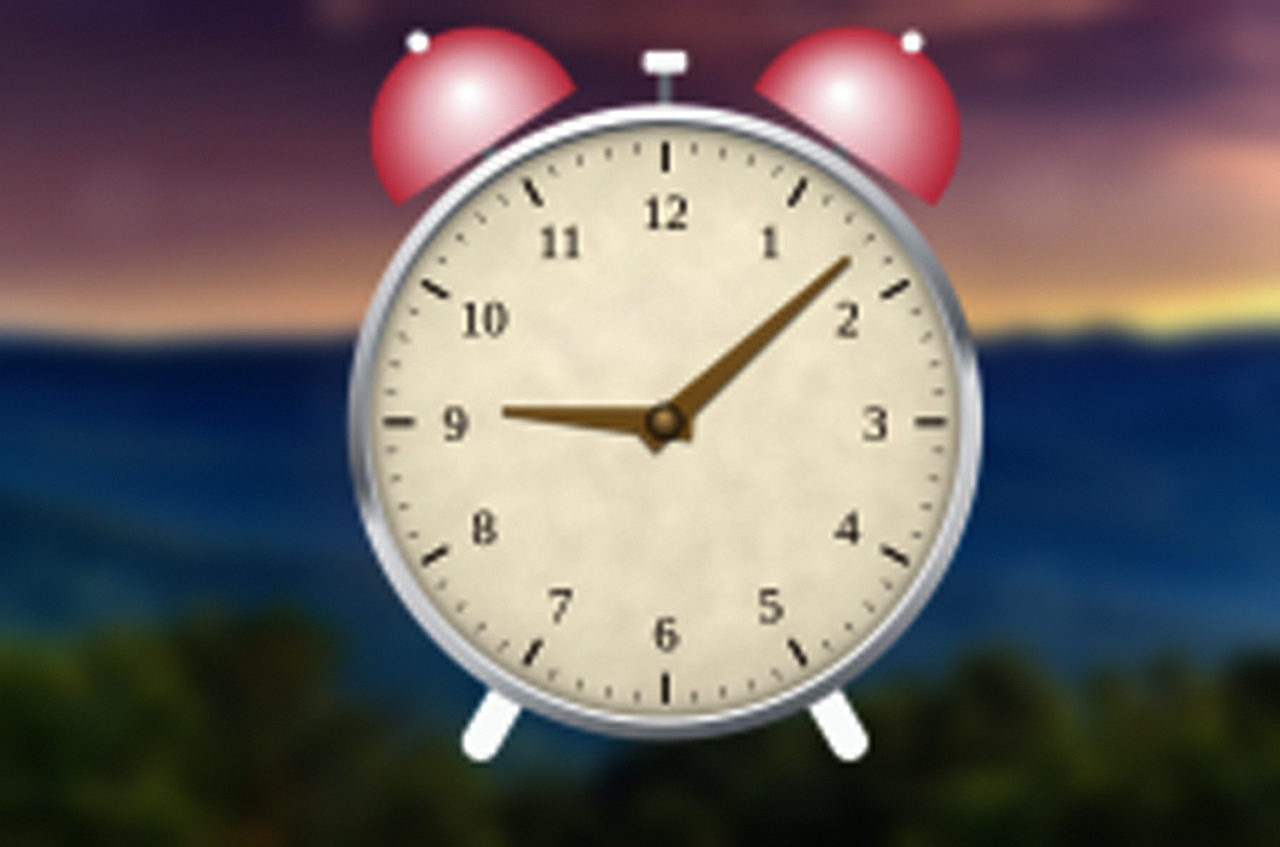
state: 9:08
